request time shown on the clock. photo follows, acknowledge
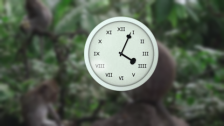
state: 4:04
